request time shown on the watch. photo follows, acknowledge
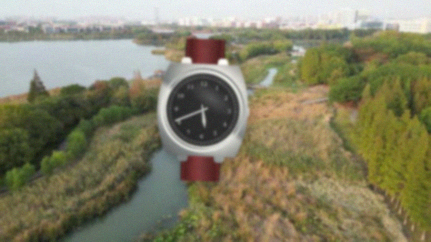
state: 5:41
